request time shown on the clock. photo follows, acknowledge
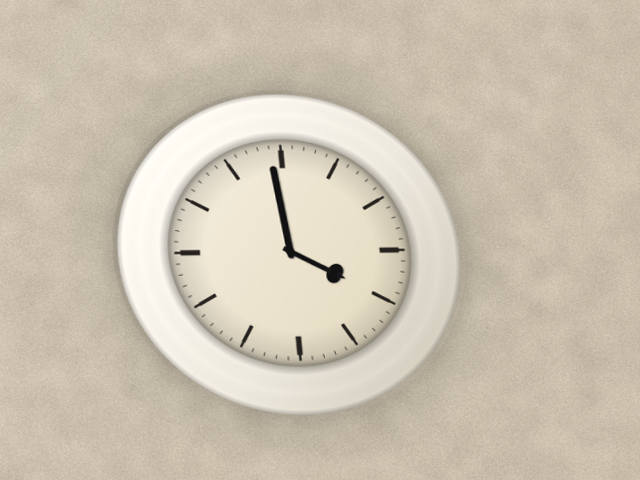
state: 3:59
